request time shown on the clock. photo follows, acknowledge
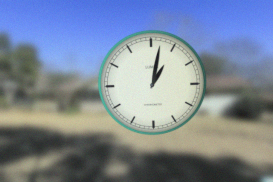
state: 1:02
